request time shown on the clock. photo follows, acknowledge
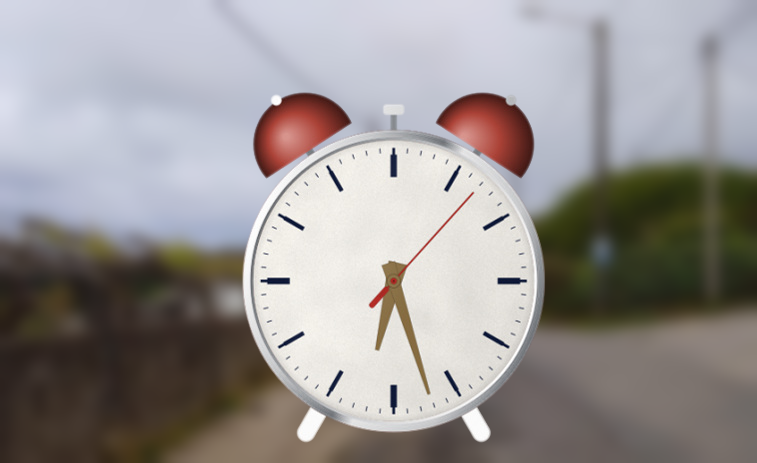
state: 6:27:07
